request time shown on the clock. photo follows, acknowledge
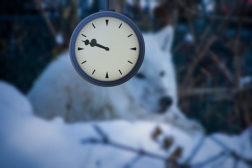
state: 9:48
